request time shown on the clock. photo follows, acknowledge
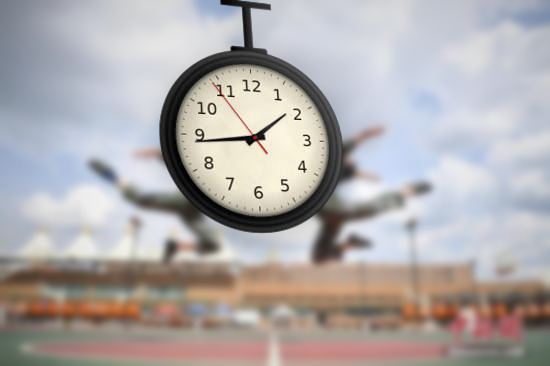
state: 1:43:54
